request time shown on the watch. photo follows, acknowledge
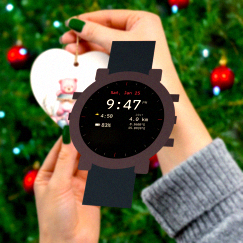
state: 9:47
